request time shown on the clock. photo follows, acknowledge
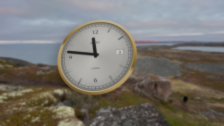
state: 11:47
